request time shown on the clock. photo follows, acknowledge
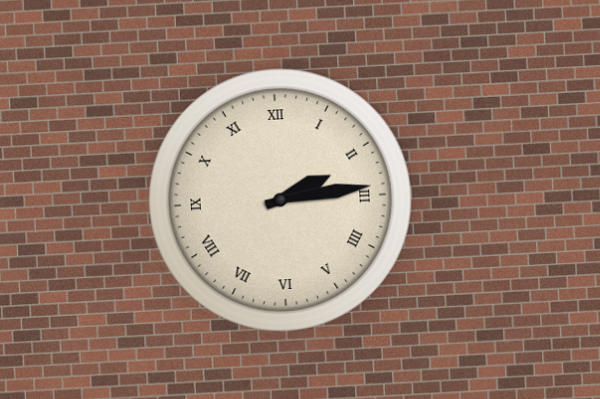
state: 2:14
